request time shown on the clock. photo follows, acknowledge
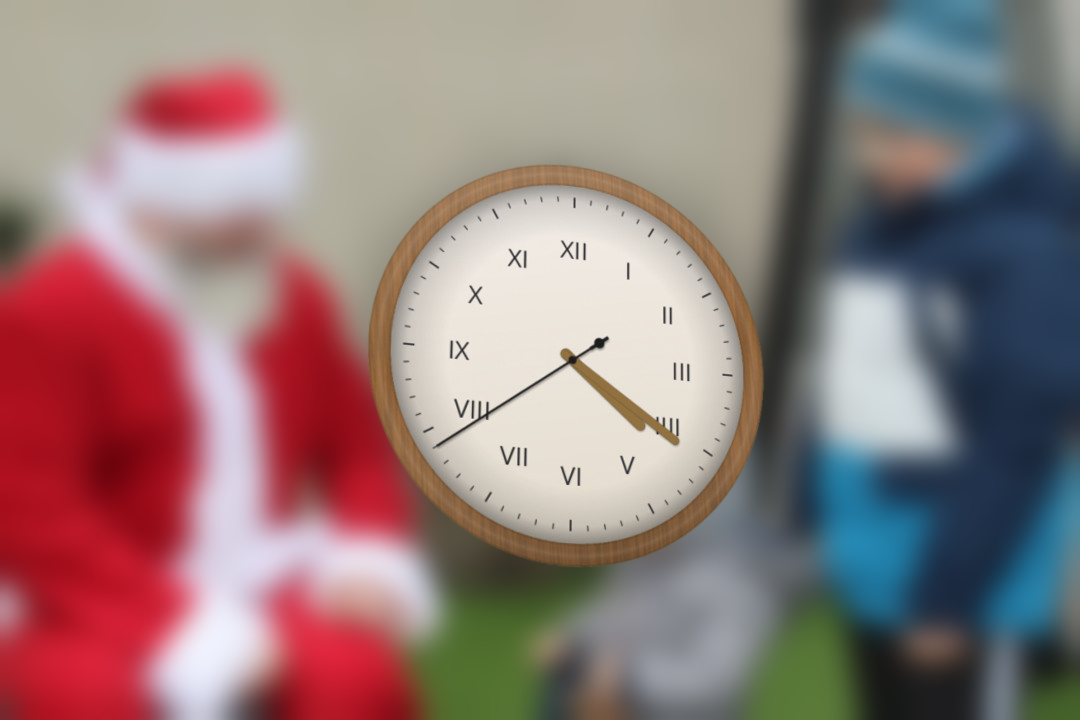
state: 4:20:39
